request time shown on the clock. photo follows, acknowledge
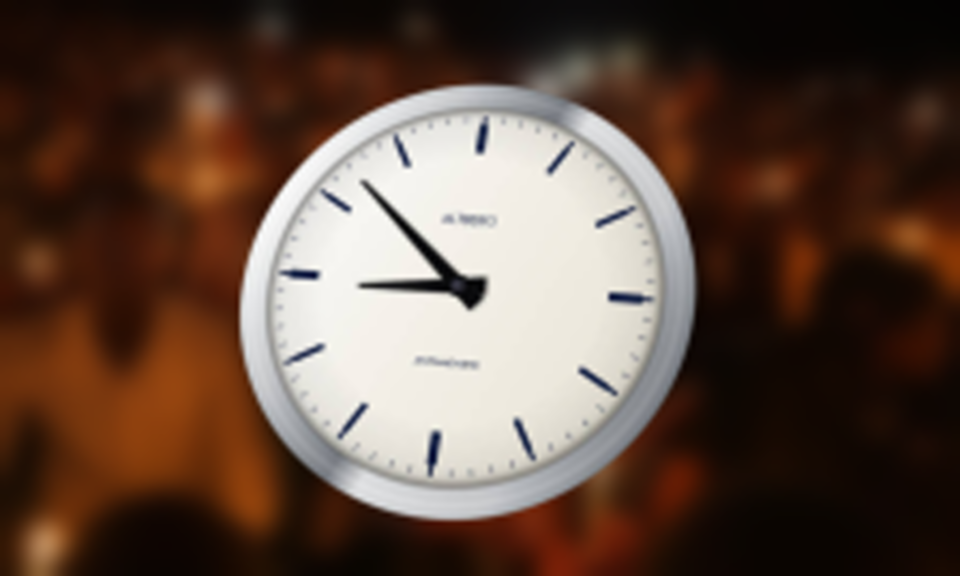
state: 8:52
